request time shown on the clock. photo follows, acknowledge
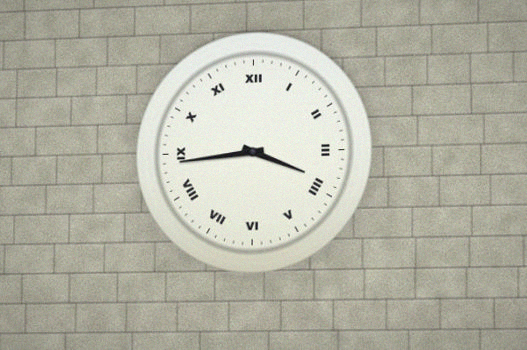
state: 3:44
